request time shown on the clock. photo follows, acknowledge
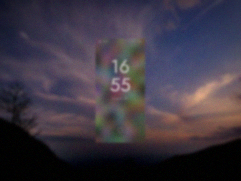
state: 16:55
